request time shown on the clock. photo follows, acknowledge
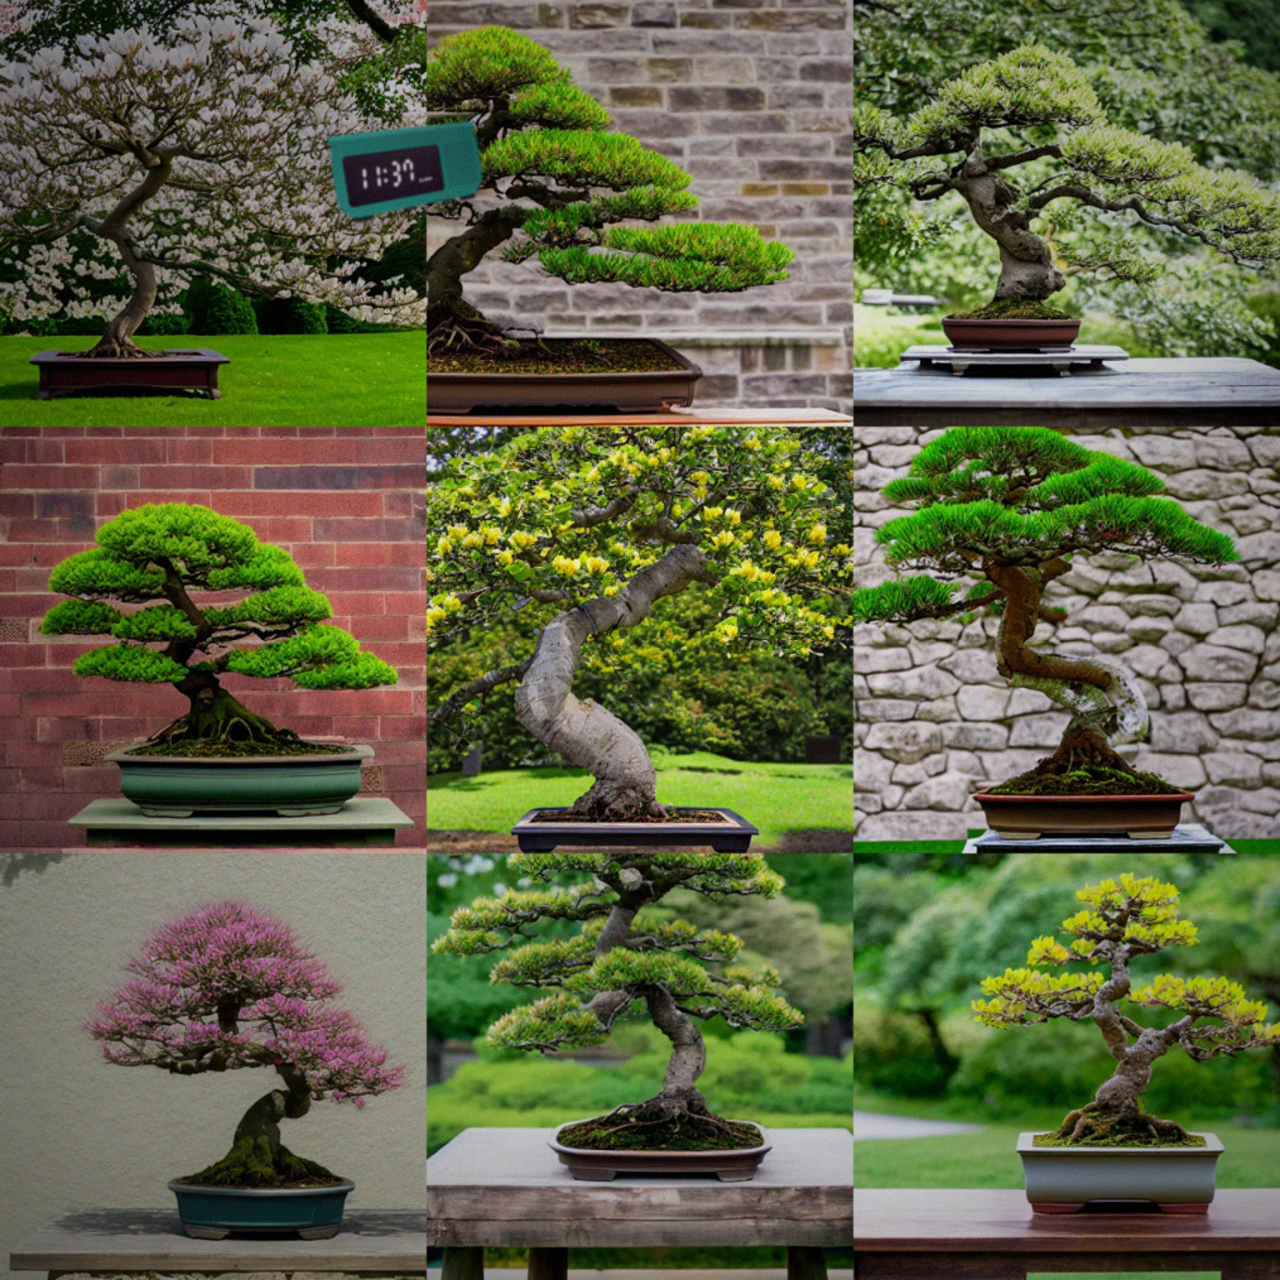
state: 11:37
